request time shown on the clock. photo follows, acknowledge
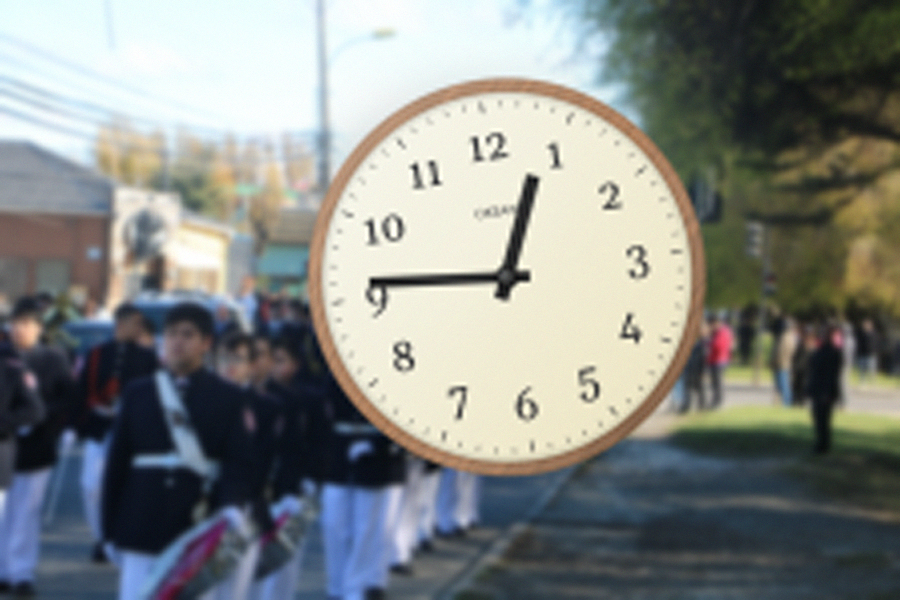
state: 12:46
